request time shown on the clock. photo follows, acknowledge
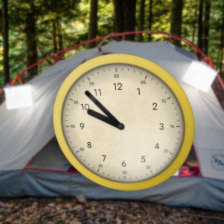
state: 9:53
